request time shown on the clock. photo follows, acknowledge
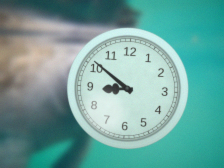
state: 8:51
